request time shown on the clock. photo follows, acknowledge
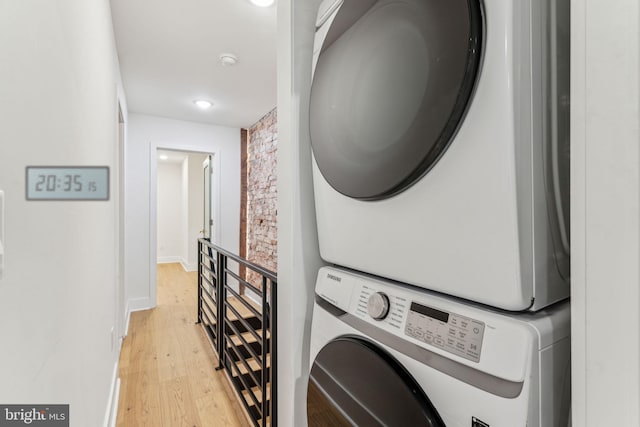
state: 20:35
